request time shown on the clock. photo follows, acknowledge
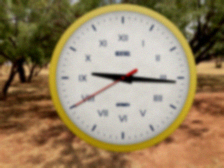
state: 9:15:40
